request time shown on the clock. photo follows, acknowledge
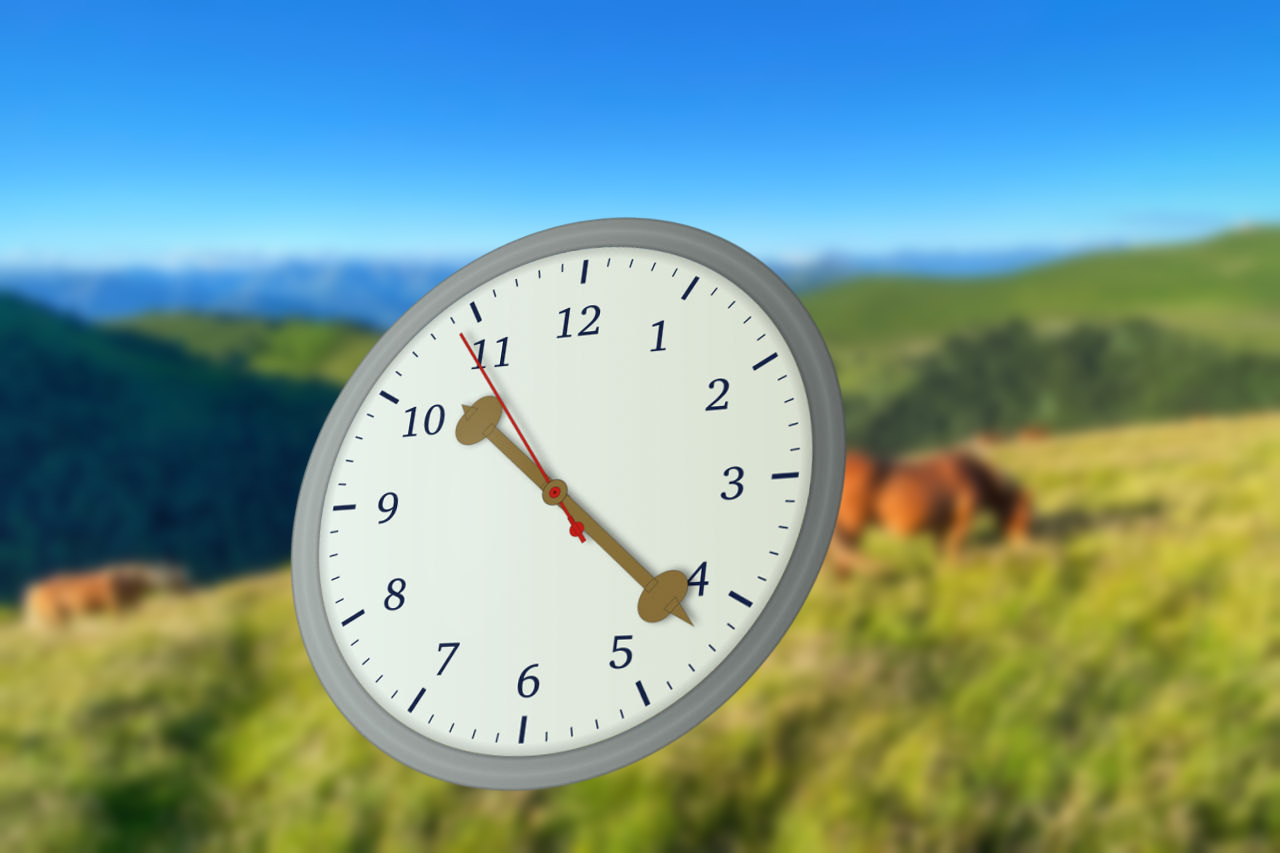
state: 10:21:54
